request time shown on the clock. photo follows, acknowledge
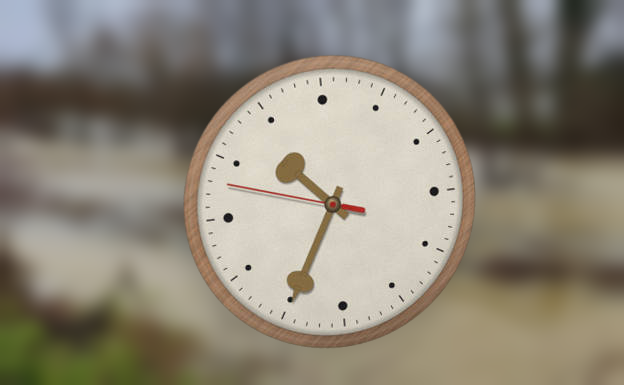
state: 10:34:48
